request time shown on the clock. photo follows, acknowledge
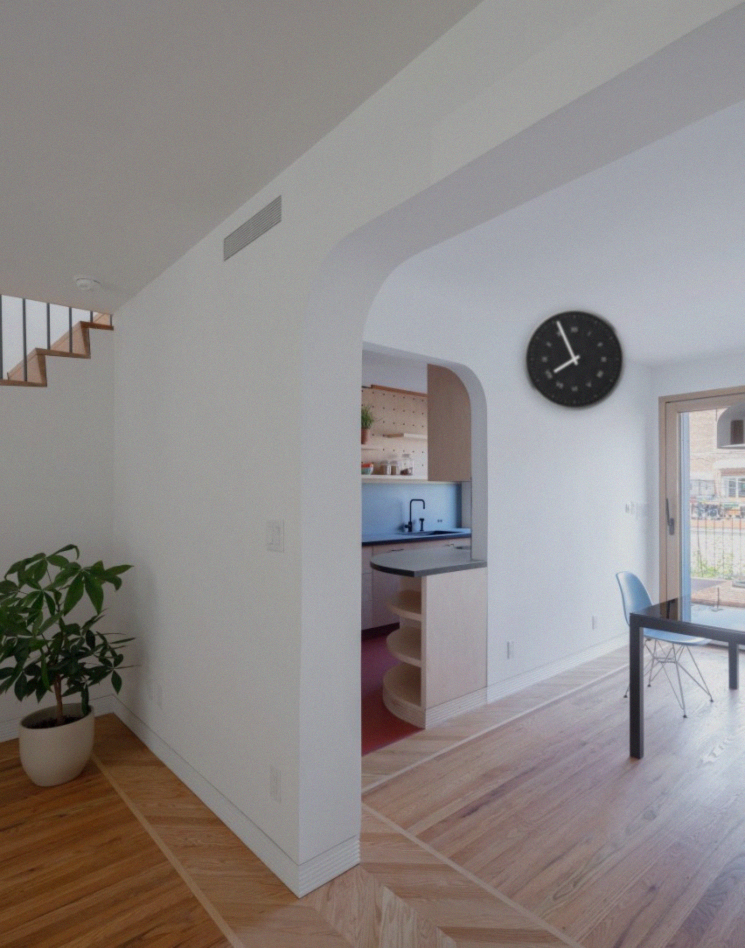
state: 7:56
